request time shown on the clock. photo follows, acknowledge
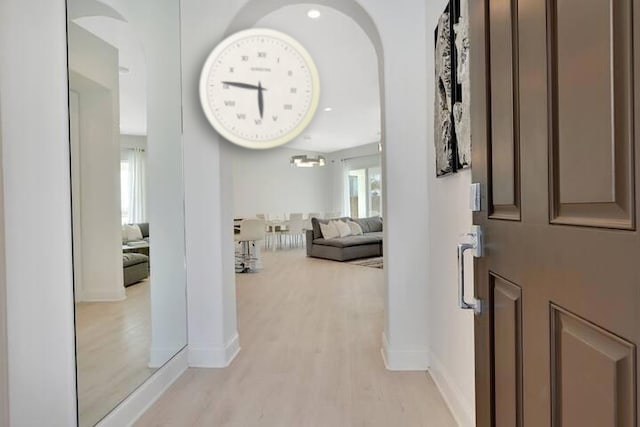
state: 5:46
